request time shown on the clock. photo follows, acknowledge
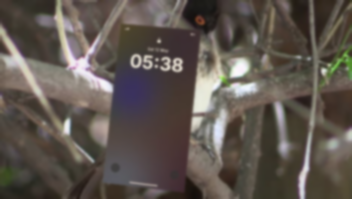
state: 5:38
